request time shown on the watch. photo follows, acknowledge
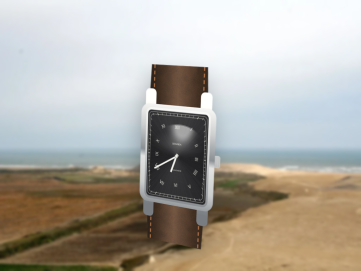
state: 6:40
